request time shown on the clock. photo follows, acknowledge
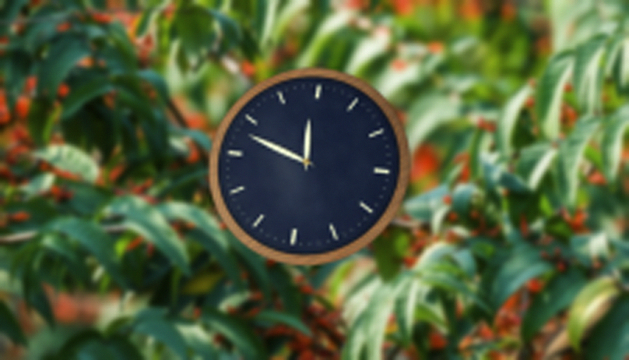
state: 11:48
